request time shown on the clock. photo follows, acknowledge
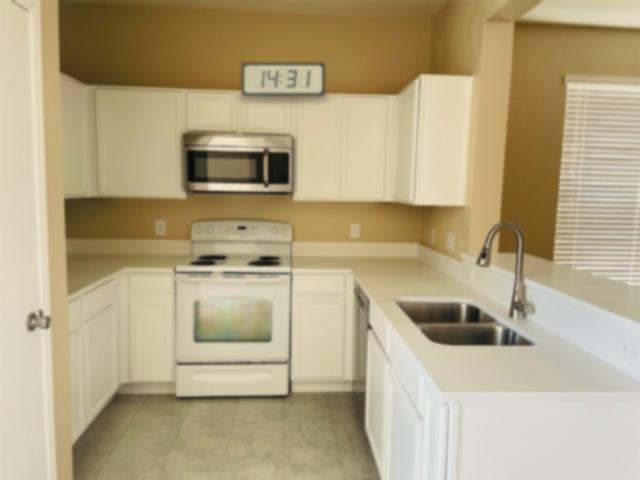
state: 14:31
